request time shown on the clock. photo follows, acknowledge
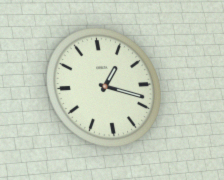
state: 1:18
